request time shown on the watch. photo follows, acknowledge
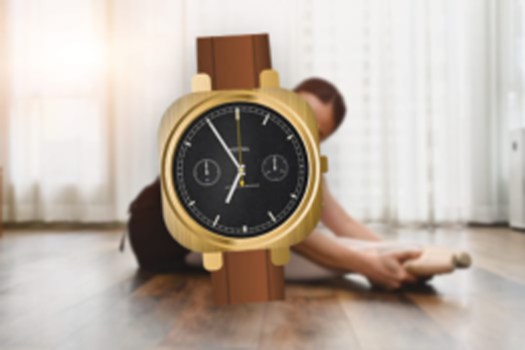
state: 6:55
